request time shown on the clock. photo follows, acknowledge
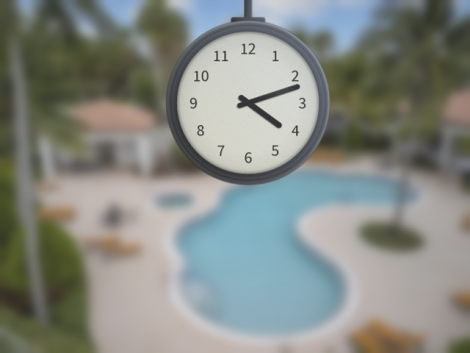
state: 4:12
